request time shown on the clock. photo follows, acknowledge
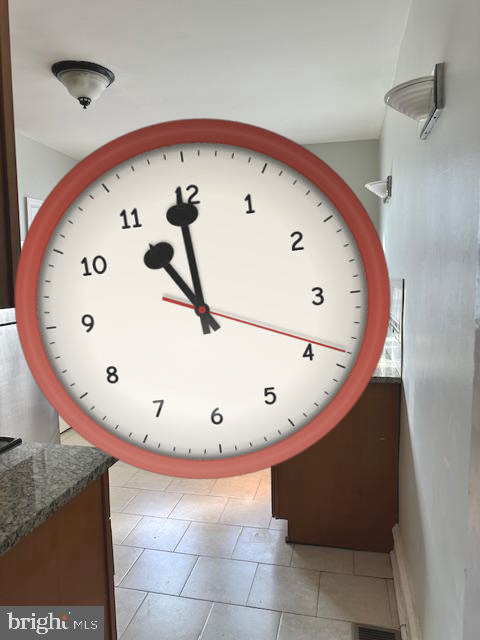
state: 10:59:19
